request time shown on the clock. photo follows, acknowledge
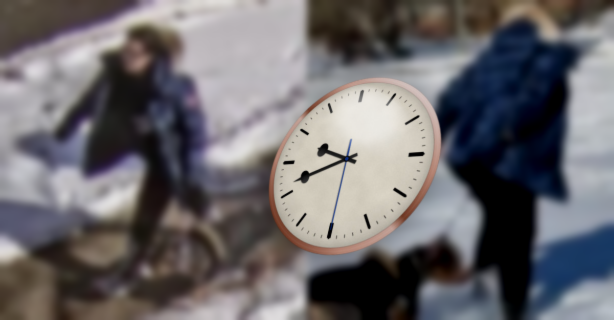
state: 9:41:30
